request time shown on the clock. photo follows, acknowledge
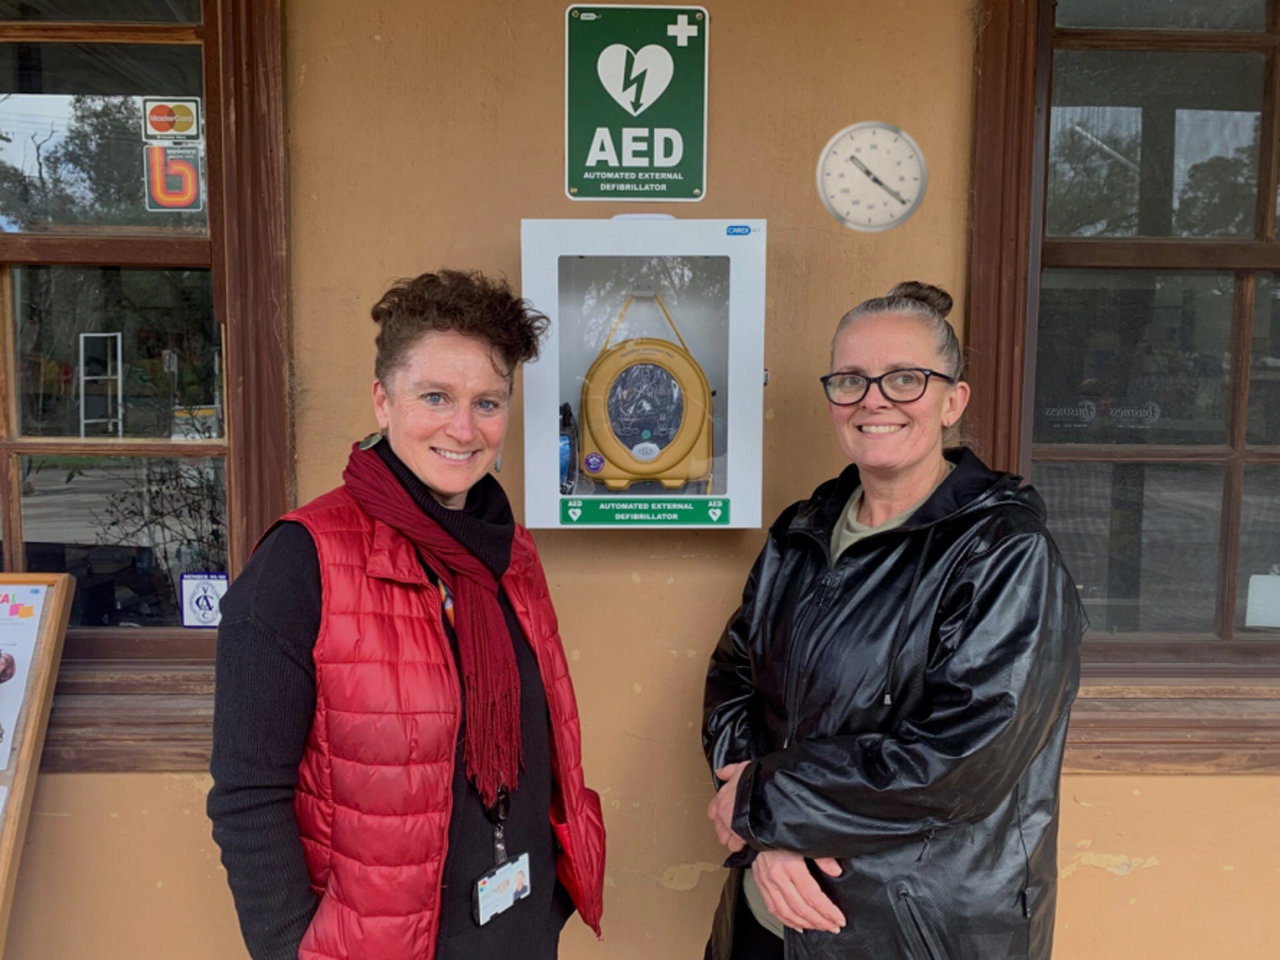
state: 10:21
